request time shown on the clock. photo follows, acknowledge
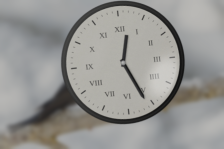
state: 12:26
